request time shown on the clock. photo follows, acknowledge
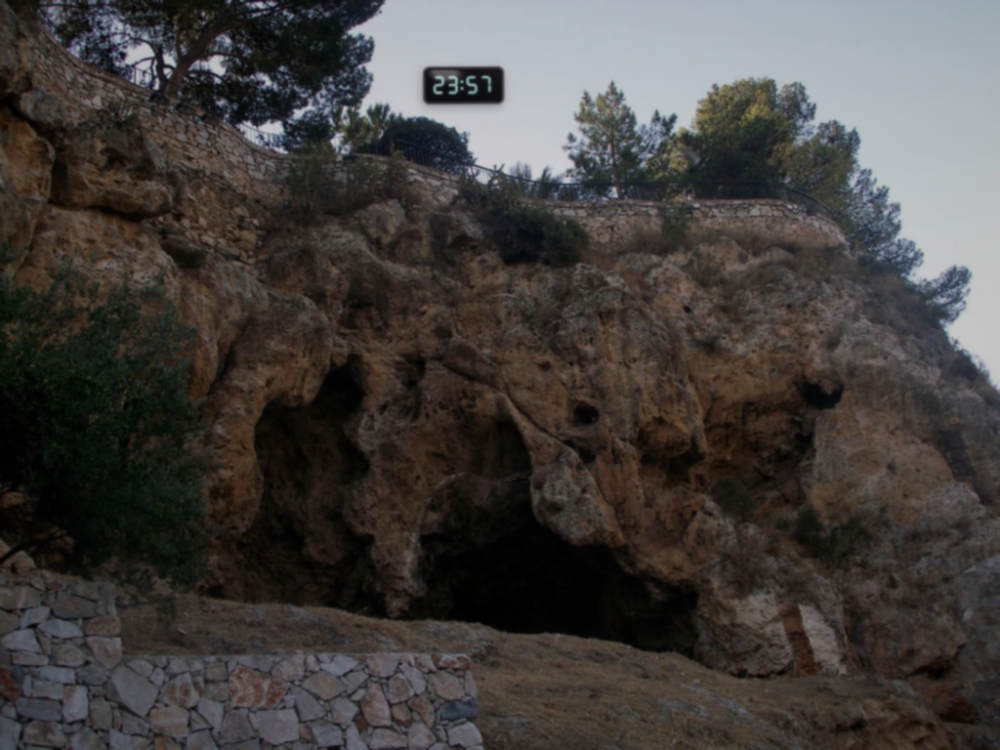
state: 23:57
